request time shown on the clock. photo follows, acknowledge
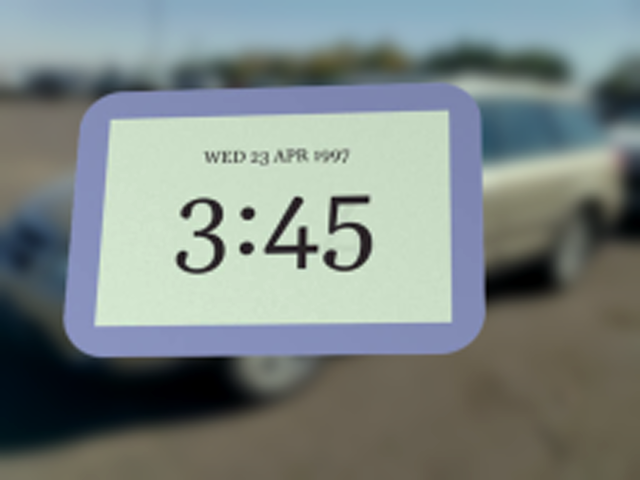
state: 3:45
